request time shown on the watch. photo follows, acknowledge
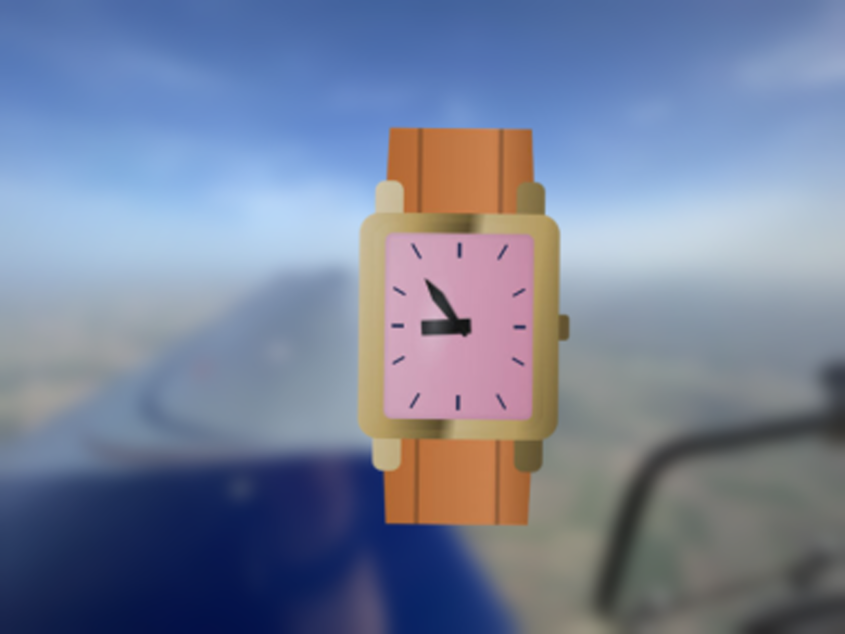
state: 8:54
